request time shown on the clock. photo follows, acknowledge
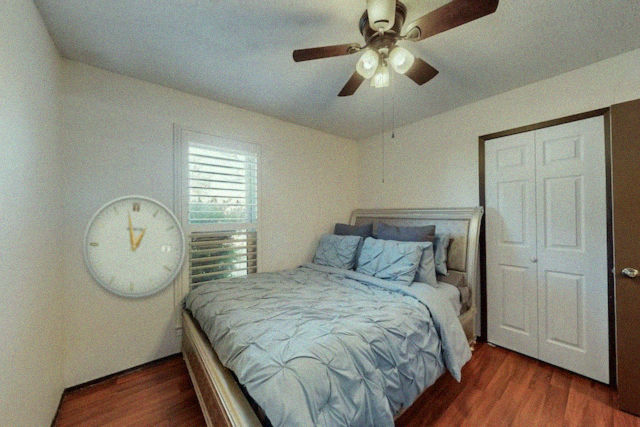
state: 12:58
